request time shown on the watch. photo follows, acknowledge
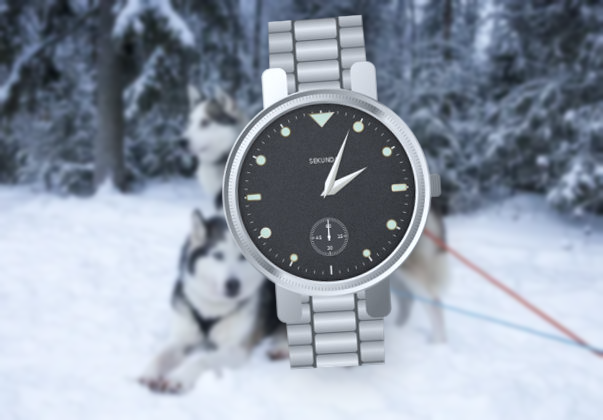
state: 2:04
